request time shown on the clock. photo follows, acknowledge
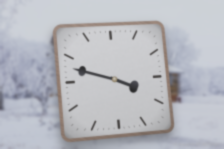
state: 3:48
